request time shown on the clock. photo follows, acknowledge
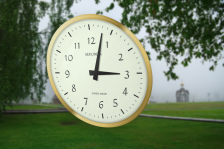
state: 3:03
